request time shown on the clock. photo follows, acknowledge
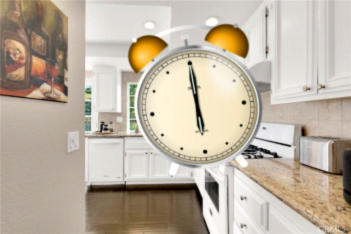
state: 6:00
